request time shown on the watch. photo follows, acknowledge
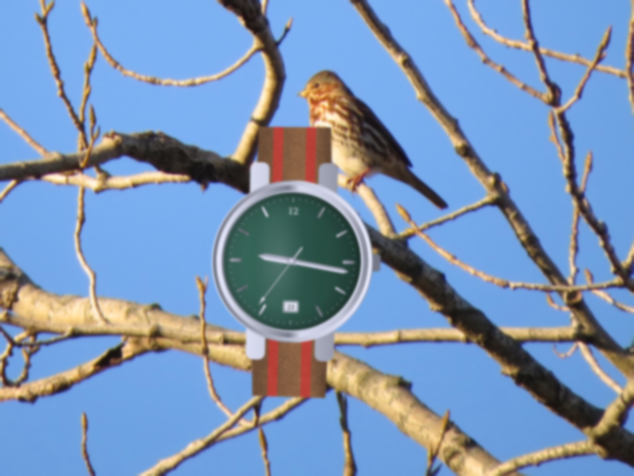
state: 9:16:36
